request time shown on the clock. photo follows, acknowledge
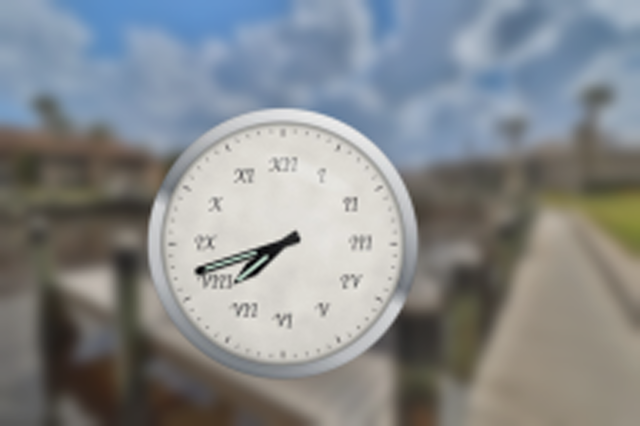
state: 7:42
